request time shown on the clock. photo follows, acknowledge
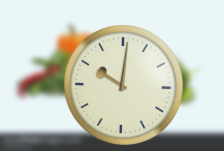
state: 10:01
